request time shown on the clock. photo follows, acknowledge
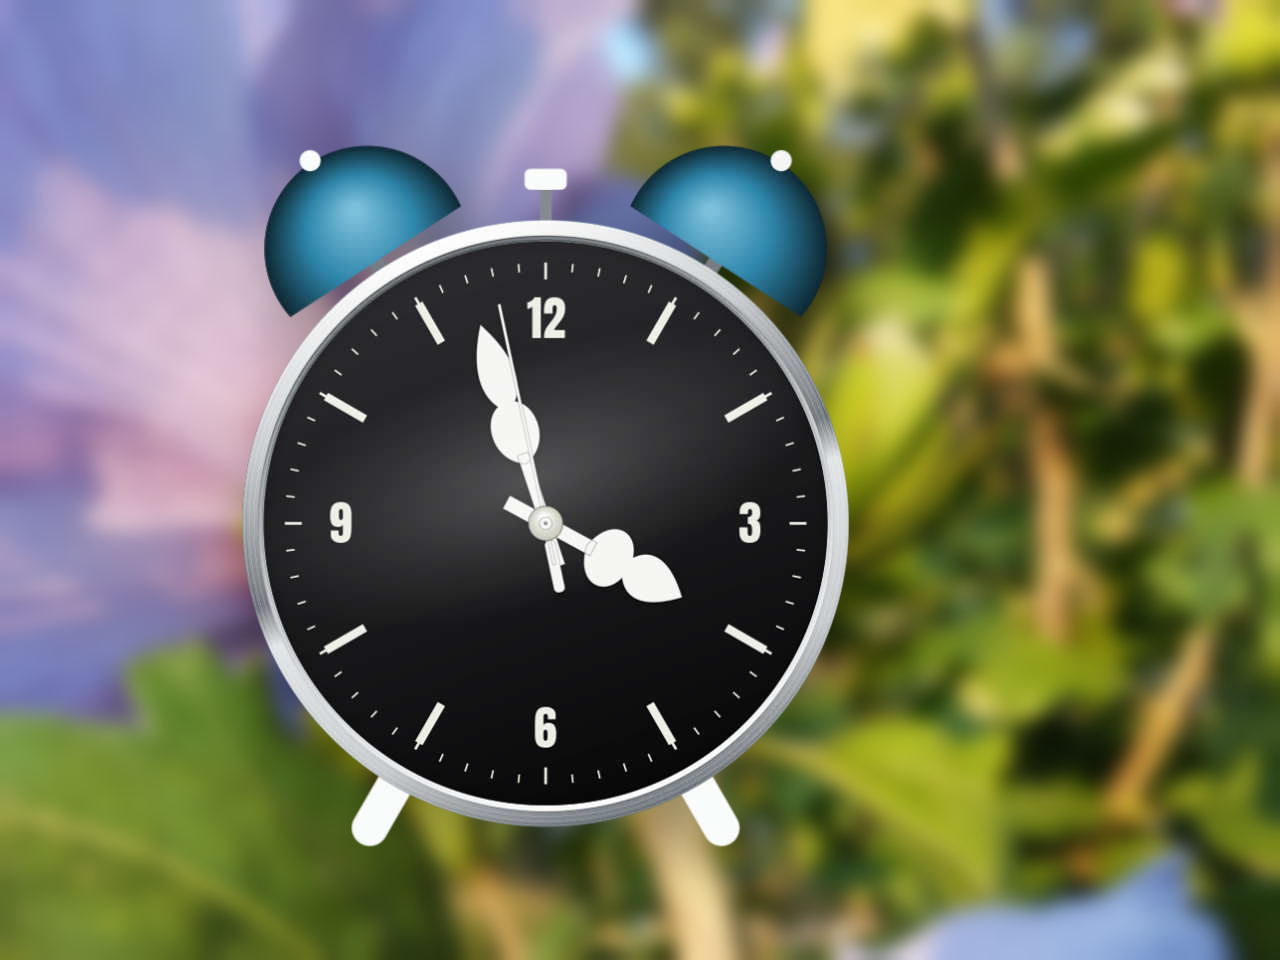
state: 3:56:58
